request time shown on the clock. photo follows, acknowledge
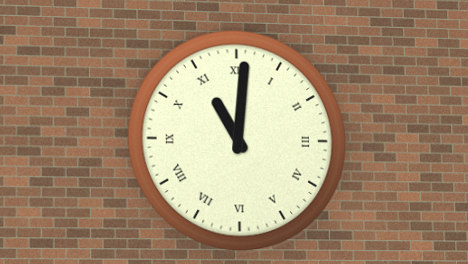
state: 11:01
